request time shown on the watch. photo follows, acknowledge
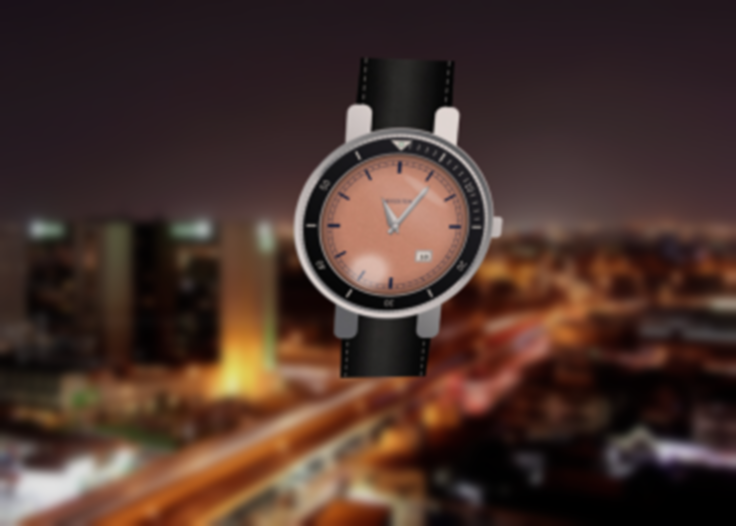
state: 11:06
